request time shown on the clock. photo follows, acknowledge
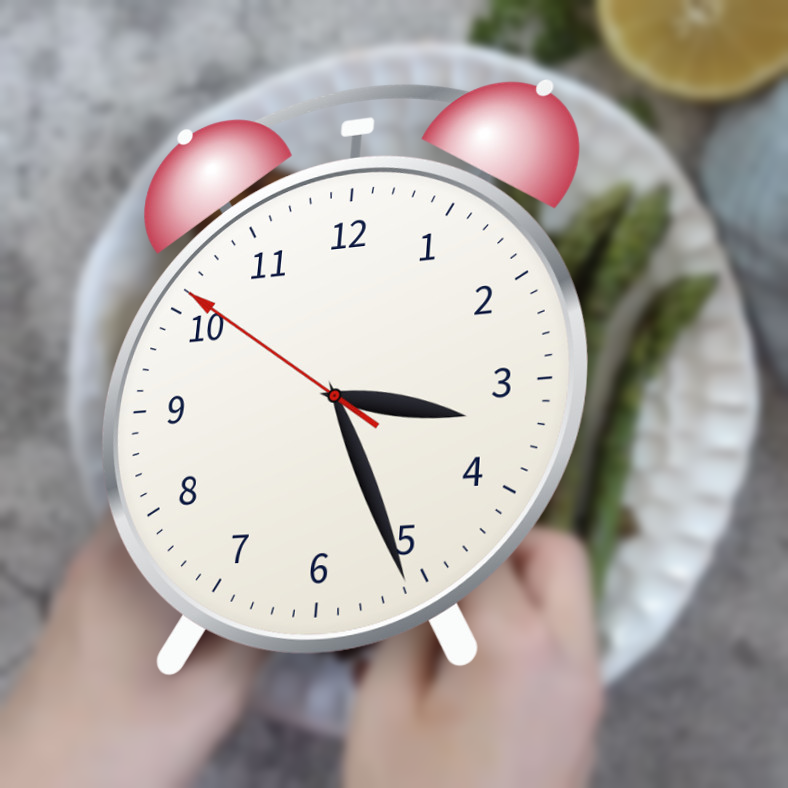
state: 3:25:51
